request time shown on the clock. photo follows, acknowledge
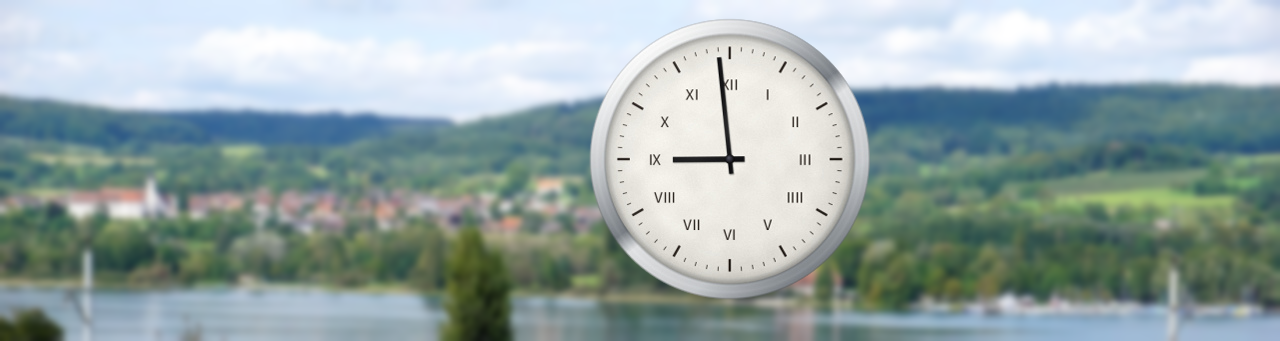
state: 8:59
